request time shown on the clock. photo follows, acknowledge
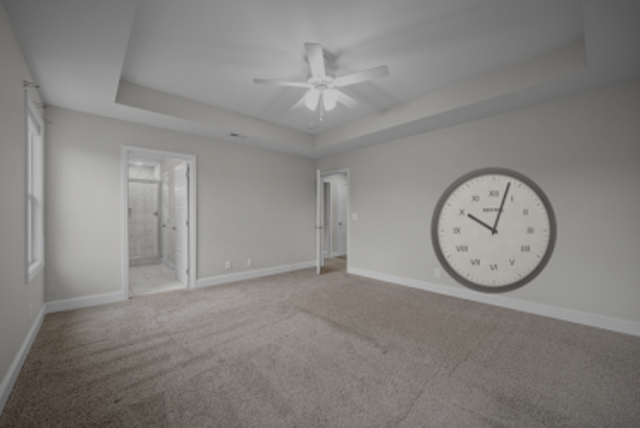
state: 10:03
